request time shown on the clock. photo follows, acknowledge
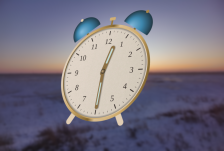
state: 12:30
